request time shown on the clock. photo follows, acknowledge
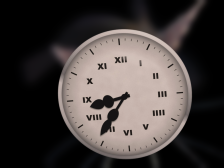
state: 8:36
